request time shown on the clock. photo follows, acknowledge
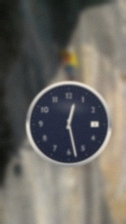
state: 12:28
